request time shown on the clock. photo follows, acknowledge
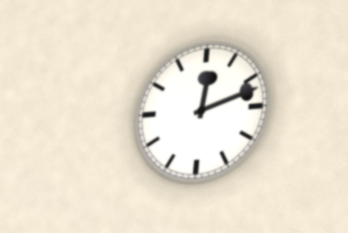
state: 12:12
